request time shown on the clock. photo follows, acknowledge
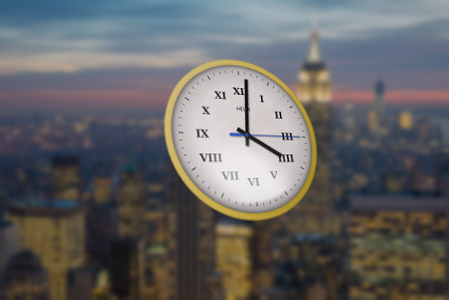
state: 4:01:15
